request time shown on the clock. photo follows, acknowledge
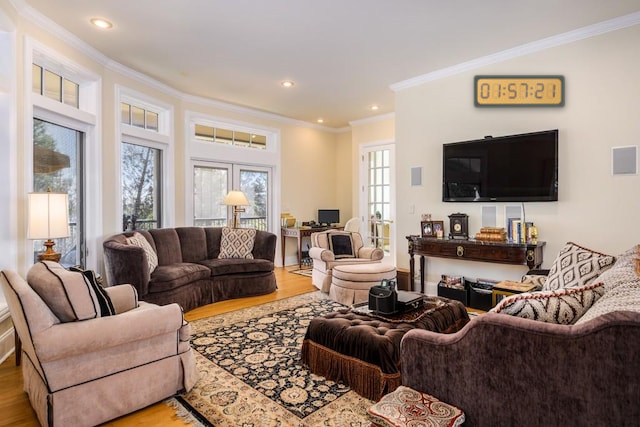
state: 1:57:21
